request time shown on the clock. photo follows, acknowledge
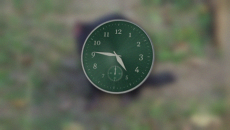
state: 4:46
